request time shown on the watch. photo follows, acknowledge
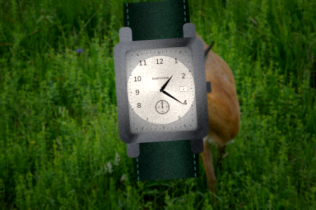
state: 1:21
